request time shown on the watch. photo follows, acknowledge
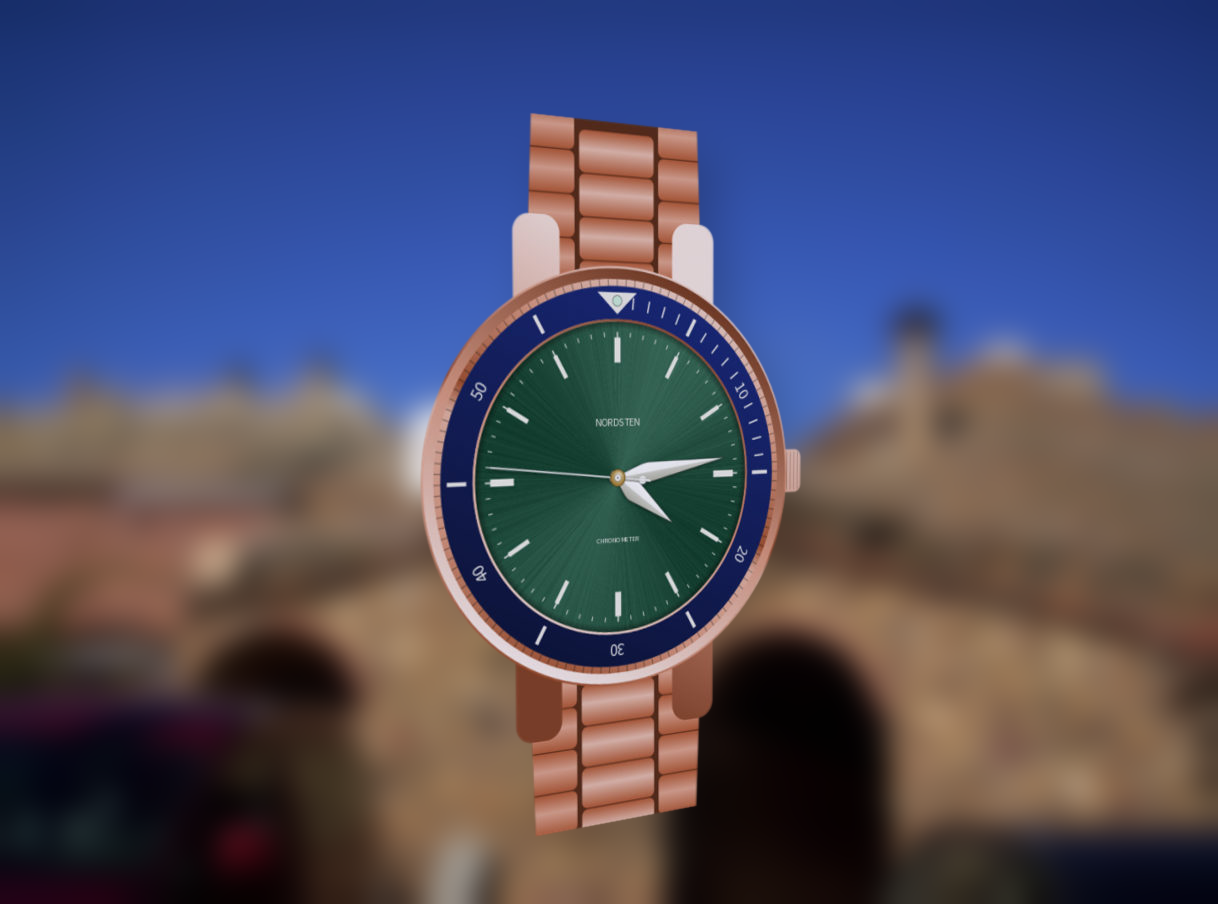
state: 4:13:46
